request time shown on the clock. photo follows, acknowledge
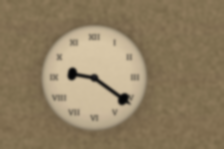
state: 9:21
